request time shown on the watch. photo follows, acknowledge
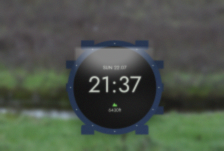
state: 21:37
